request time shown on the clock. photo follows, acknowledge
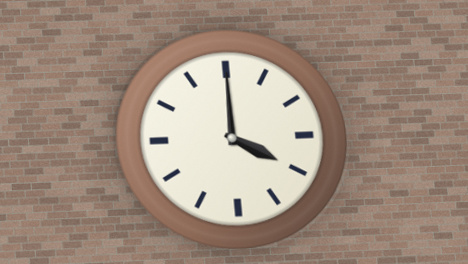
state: 4:00
